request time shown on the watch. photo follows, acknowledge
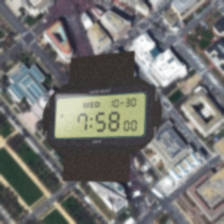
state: 7:58
